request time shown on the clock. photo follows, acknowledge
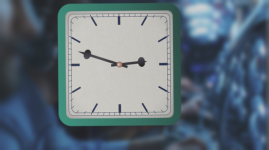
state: 2:48
